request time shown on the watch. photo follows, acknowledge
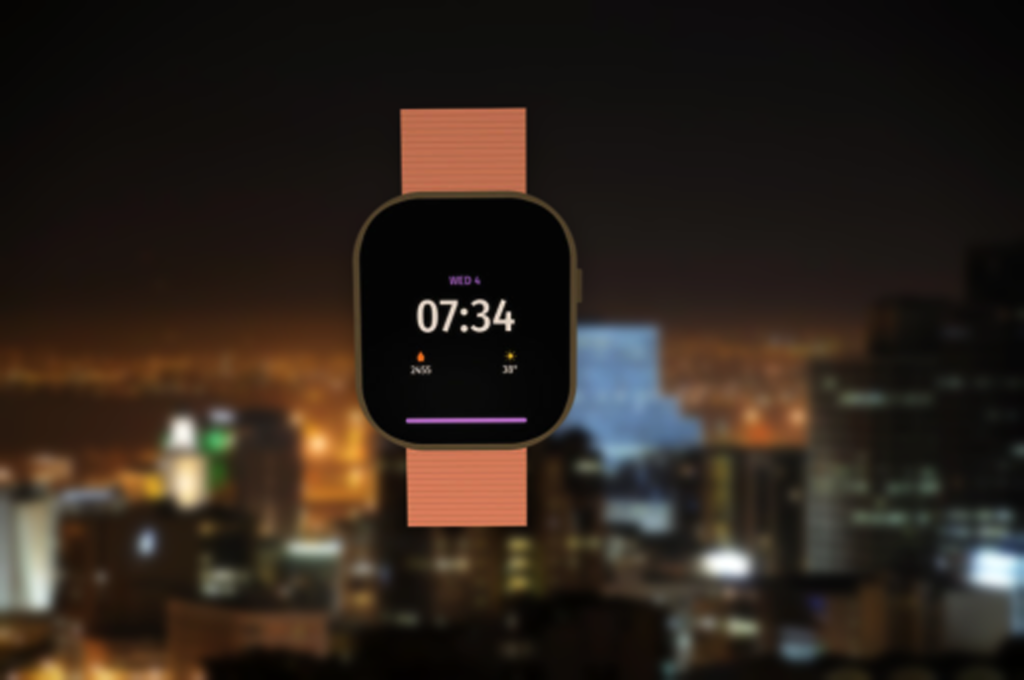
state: 7:34
